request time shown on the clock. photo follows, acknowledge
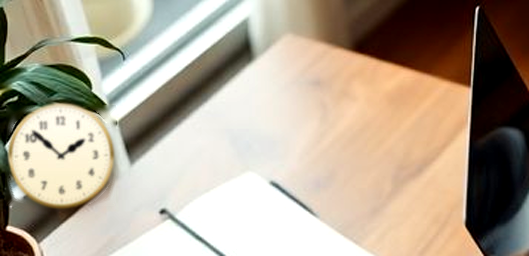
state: 1:52
